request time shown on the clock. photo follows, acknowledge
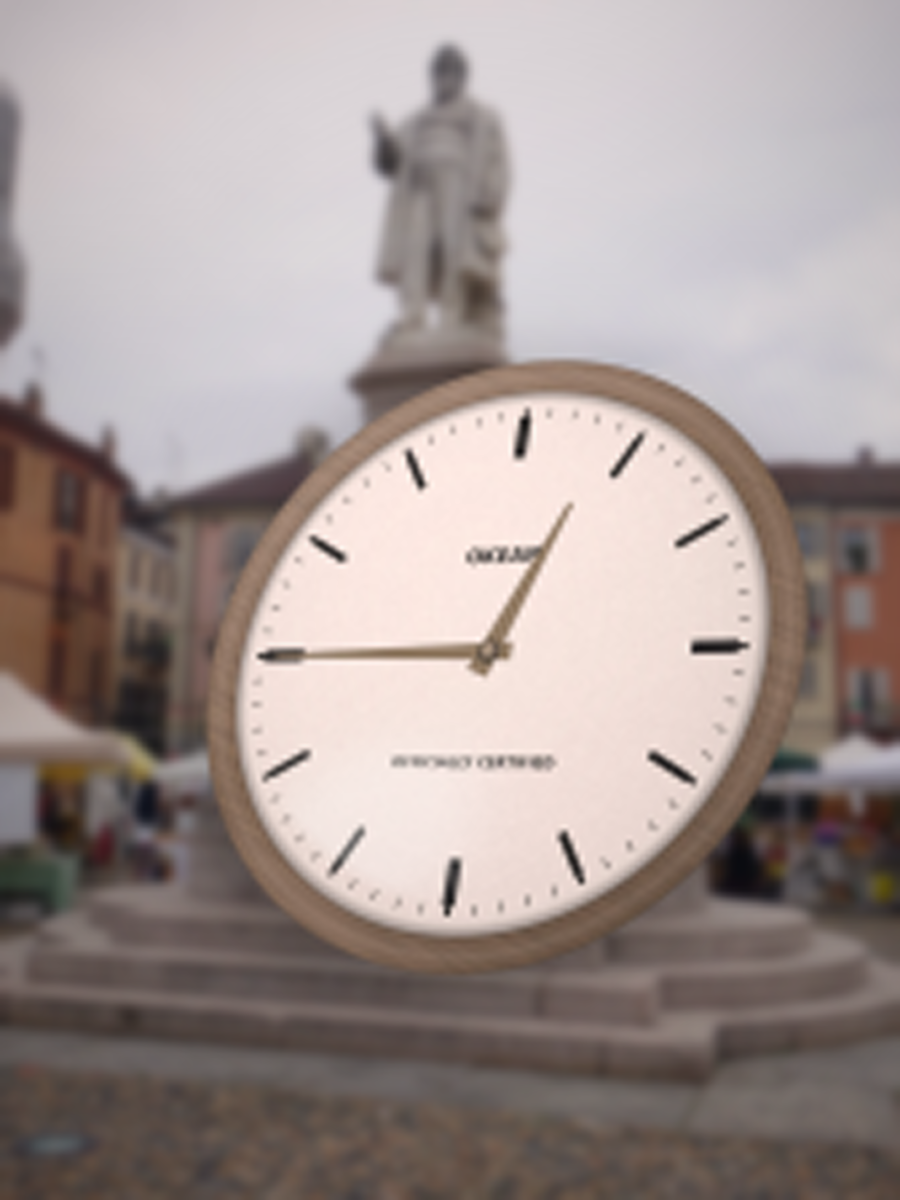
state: 12:45
